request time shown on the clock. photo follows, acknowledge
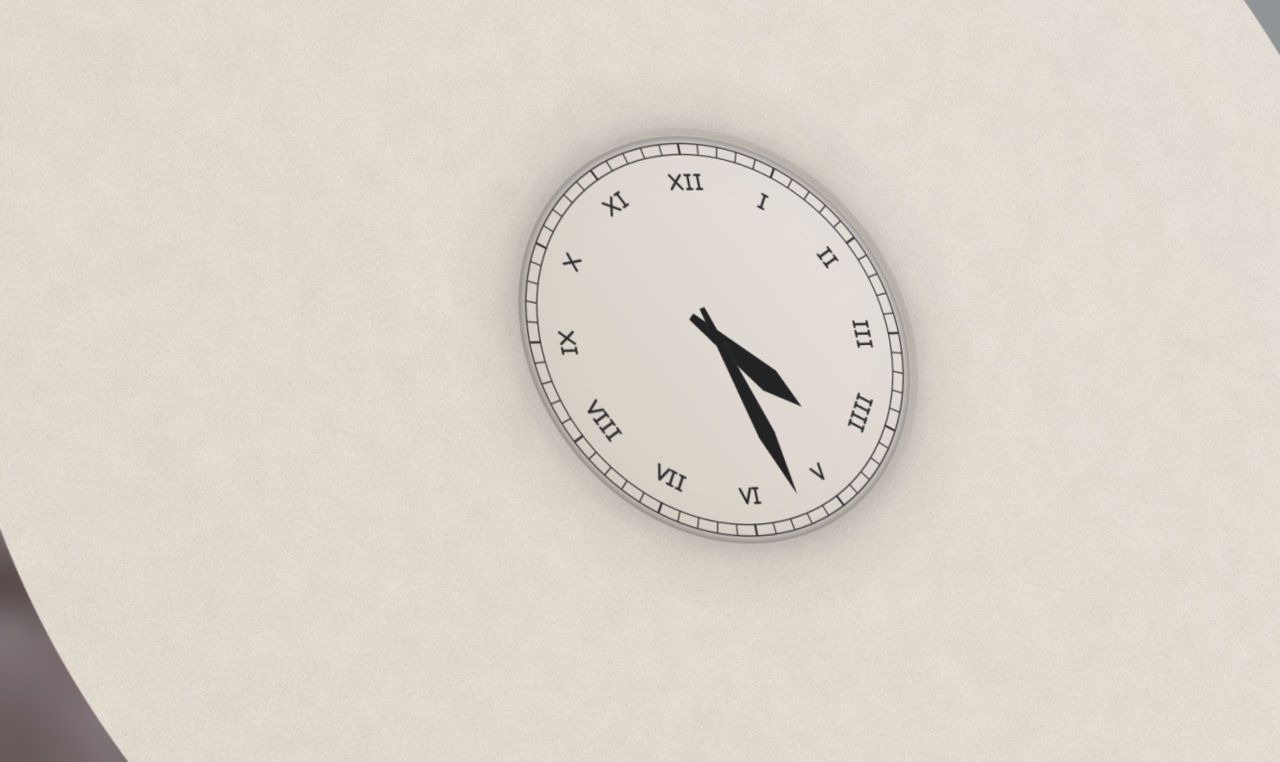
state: 4:27
